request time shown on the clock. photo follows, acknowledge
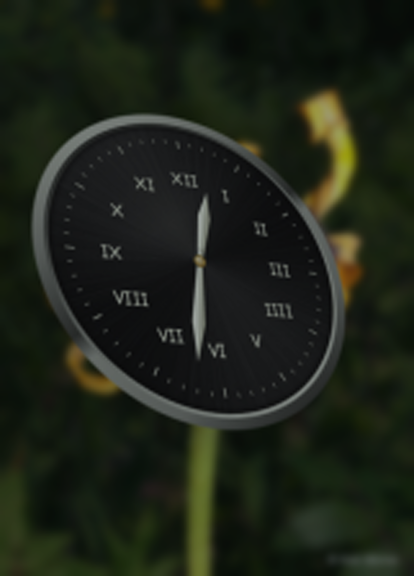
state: 12:32
